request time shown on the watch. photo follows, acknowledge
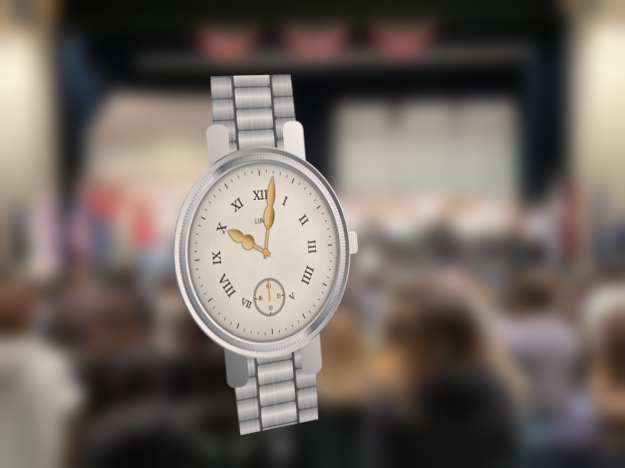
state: 10:02
